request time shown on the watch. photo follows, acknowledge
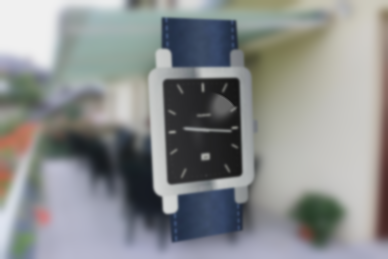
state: 9:16
